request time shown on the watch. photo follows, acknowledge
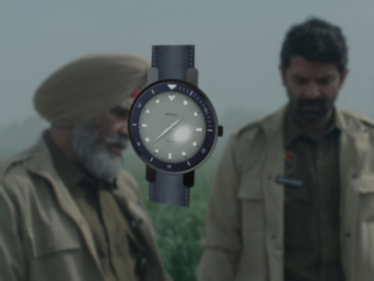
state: 1:38
